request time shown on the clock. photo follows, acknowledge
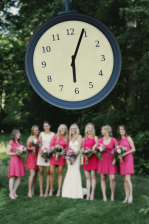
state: 6:04
